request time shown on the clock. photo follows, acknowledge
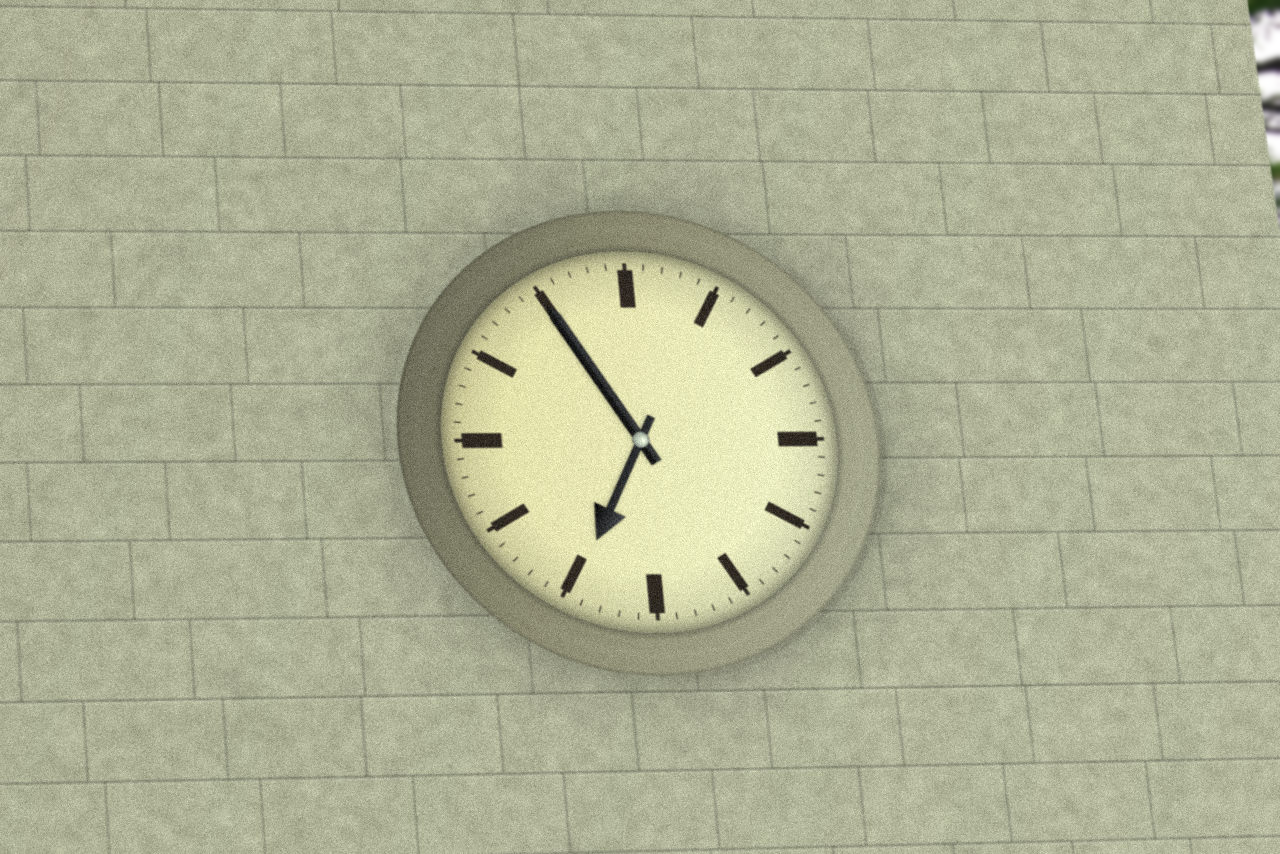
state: 6:55
